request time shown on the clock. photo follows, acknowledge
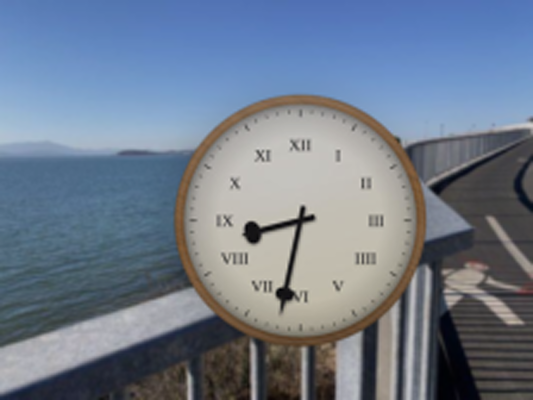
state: 8:32
